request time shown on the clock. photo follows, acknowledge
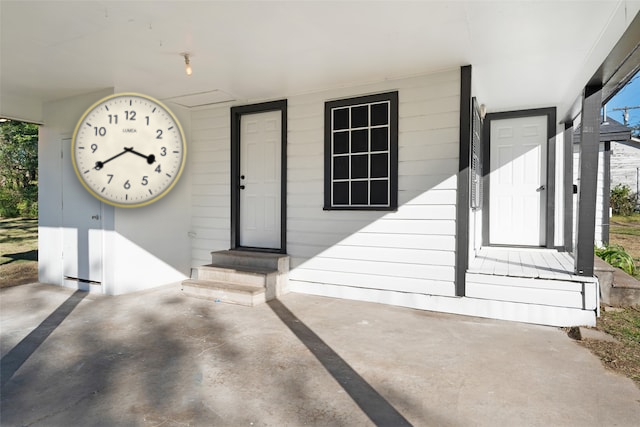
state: 3:40
